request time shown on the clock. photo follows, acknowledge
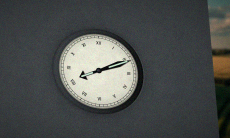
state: 8:11
